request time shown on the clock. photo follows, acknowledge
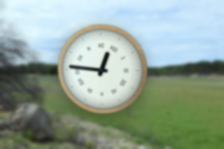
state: 11:41
